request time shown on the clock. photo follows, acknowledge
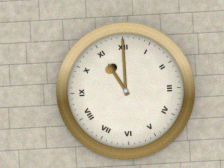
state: 11:00
